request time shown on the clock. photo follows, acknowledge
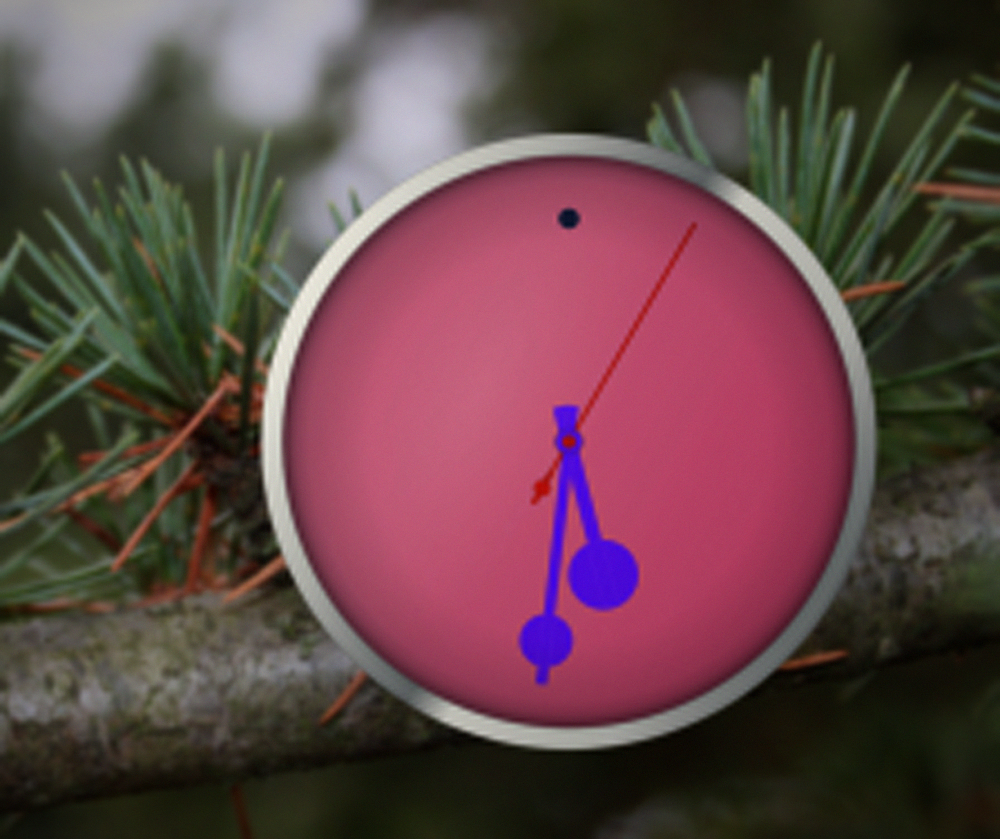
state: 5:31:05
